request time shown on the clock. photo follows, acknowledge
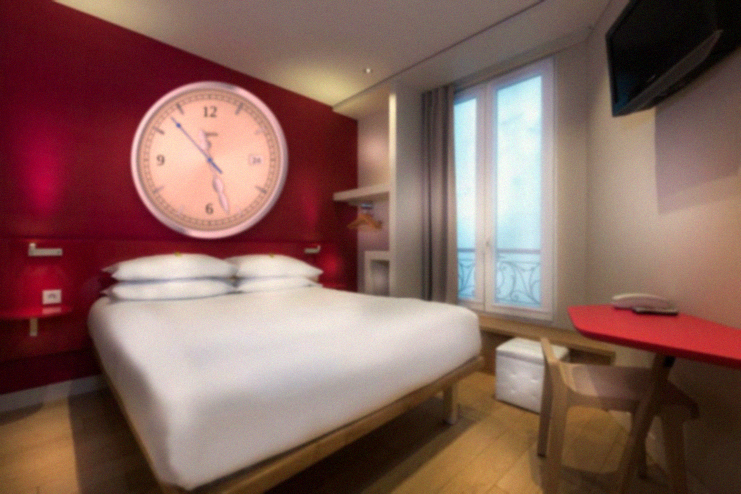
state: 11:26:53
